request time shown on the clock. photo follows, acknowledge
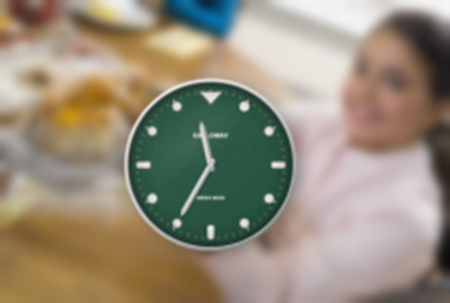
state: 11:35
